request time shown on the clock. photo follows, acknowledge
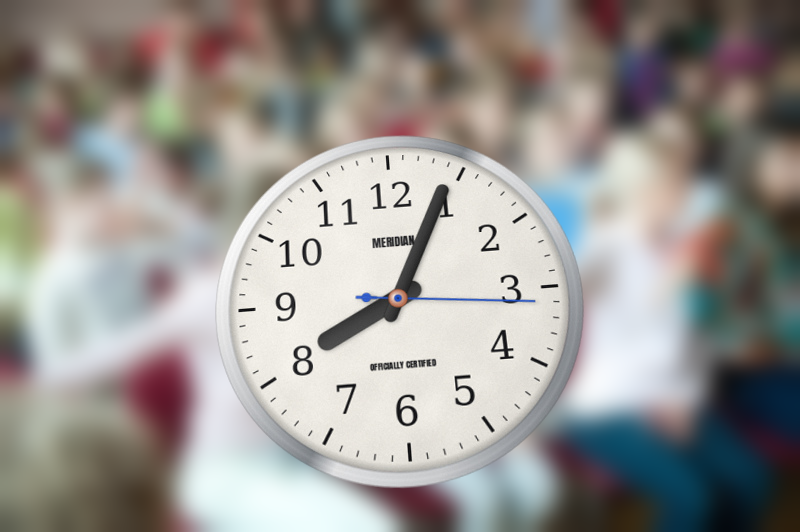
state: 8:04:16
